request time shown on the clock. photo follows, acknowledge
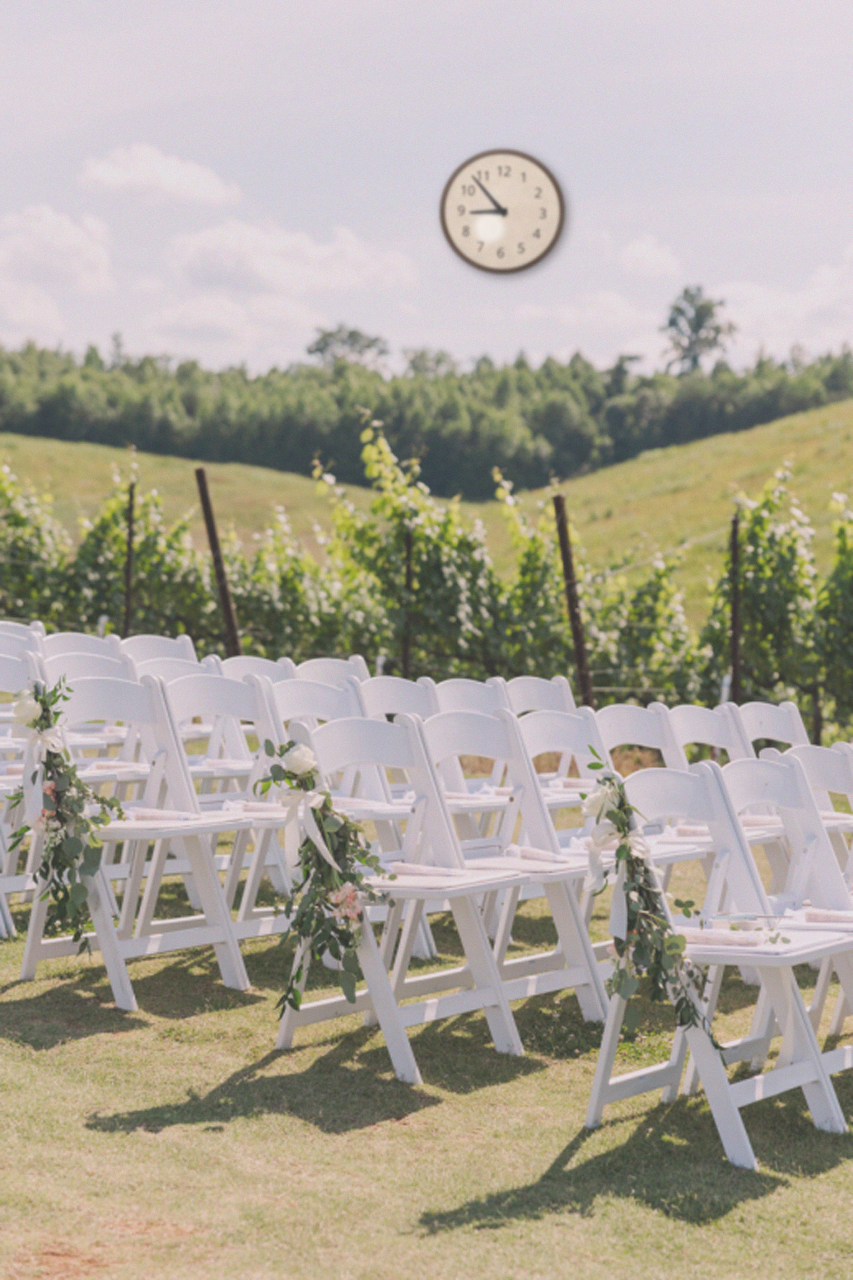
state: 8:53
